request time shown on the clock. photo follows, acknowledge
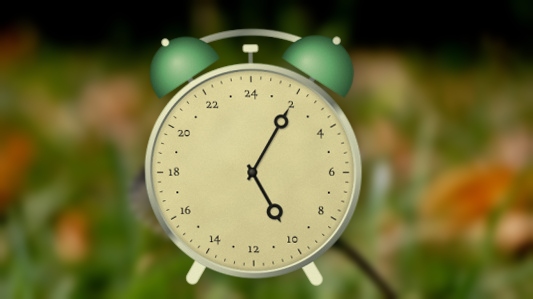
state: 10:05
